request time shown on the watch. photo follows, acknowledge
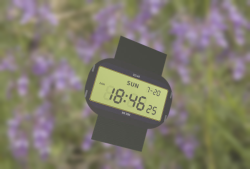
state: 18:46:25
